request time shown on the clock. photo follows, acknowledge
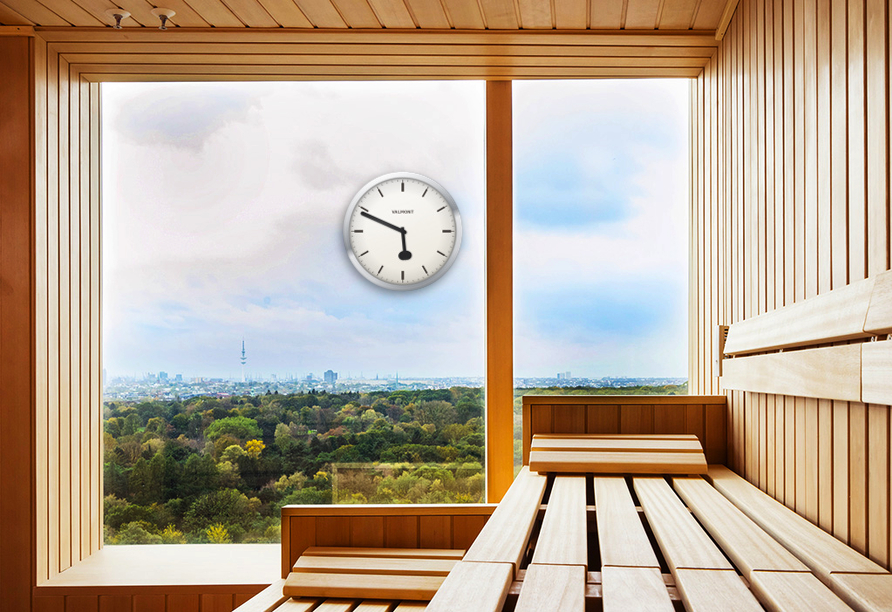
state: 5:49
